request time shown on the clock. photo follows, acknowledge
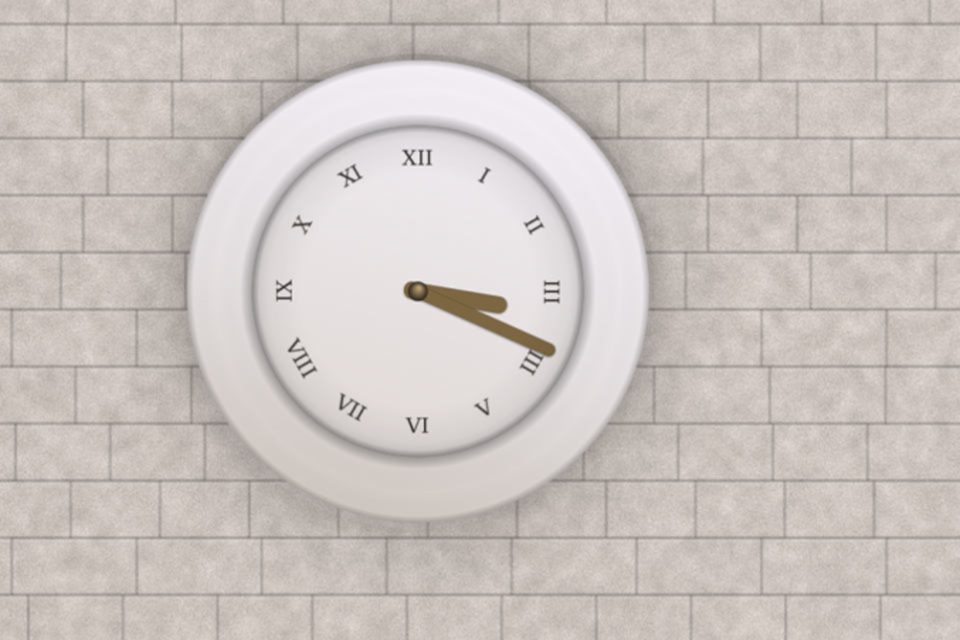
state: 3:19
